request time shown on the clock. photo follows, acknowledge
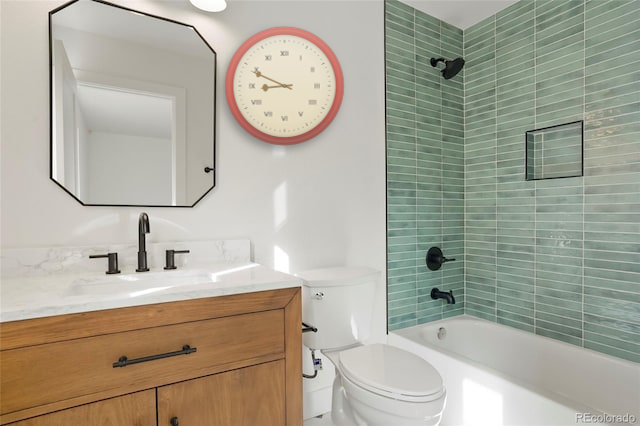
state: 8:49
